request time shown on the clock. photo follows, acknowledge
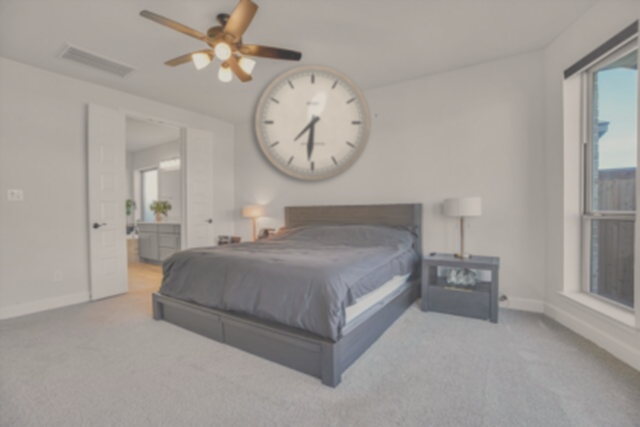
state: 7:31
